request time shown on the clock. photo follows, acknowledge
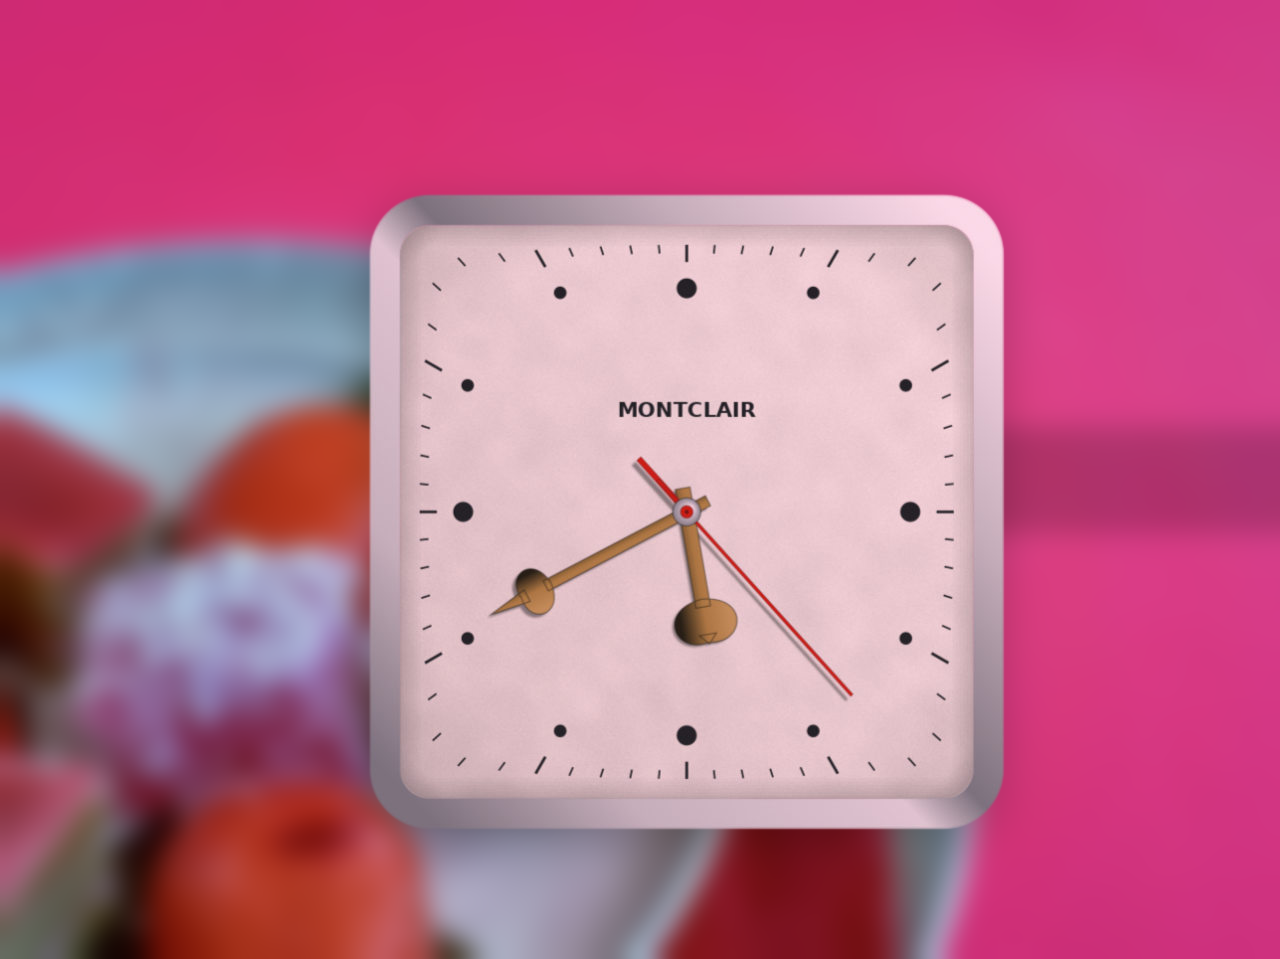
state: 5:40:23
